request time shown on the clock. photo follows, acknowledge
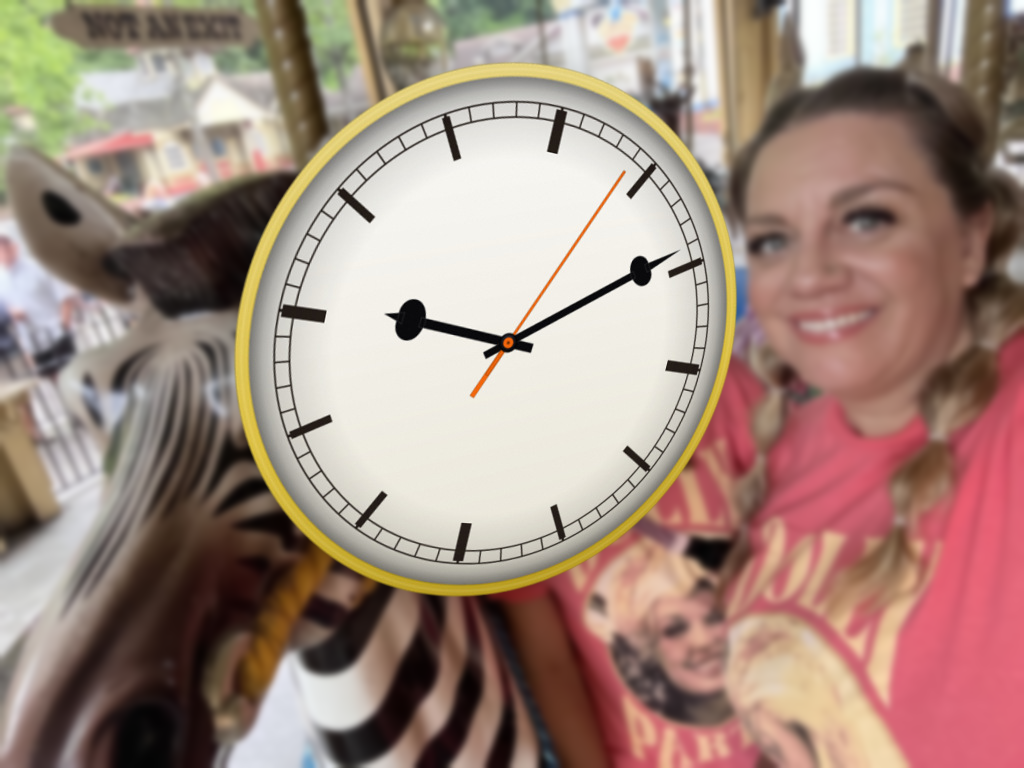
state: 9:09:04
